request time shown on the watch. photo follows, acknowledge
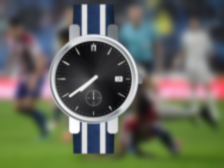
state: 7:39
